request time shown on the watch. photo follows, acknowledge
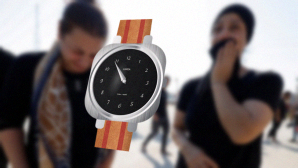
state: 10:54
